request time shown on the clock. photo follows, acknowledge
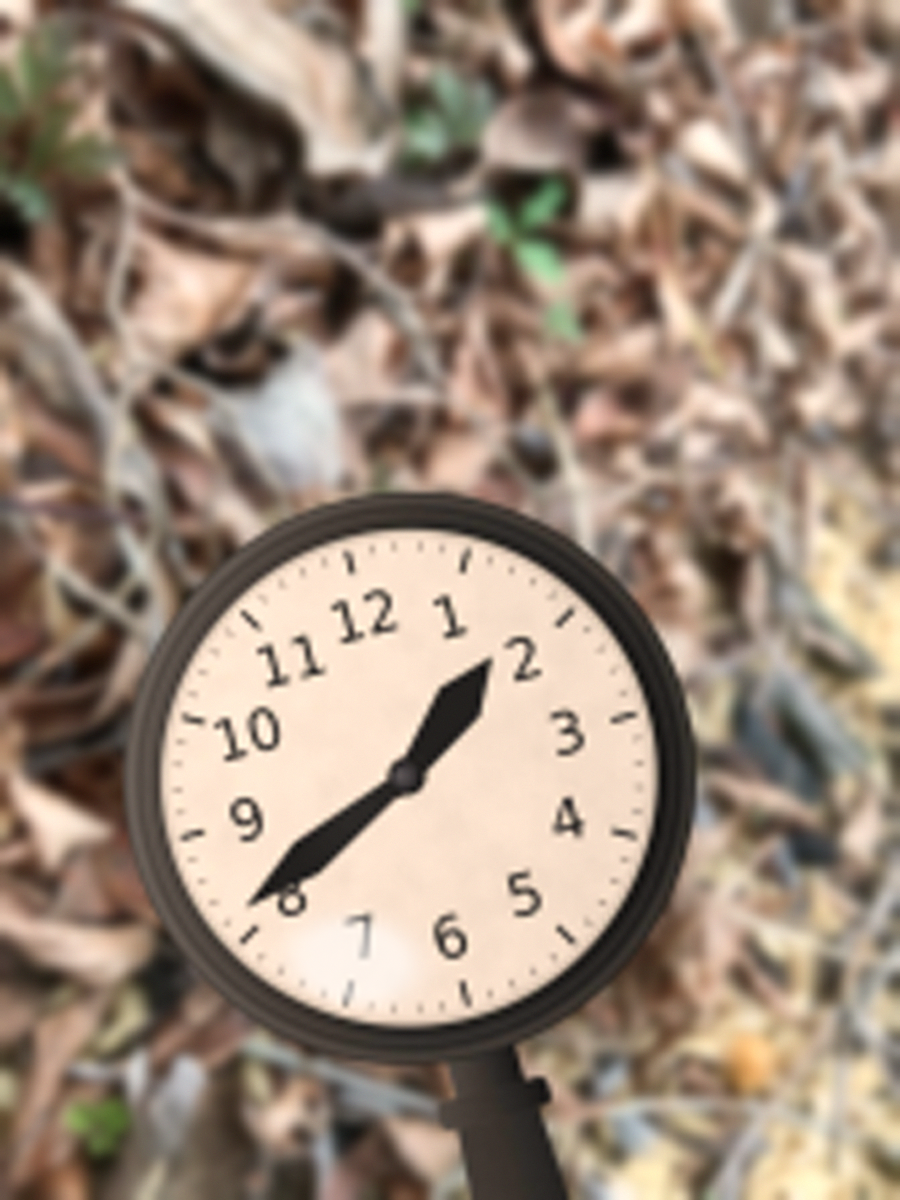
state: 1:41
